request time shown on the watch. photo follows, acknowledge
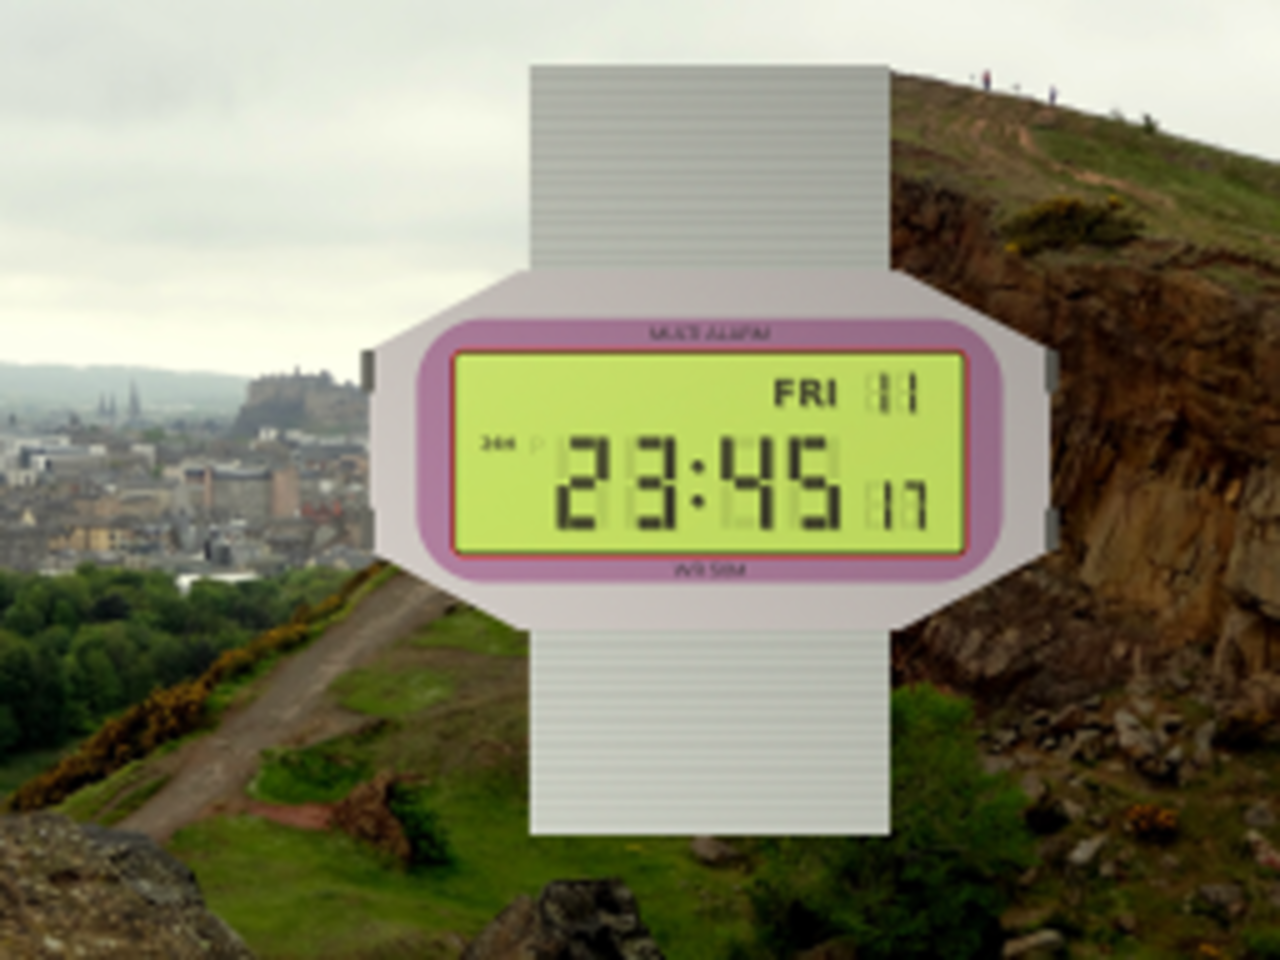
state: 23:45:17
